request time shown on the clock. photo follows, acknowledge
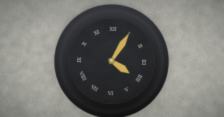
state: 4:05
